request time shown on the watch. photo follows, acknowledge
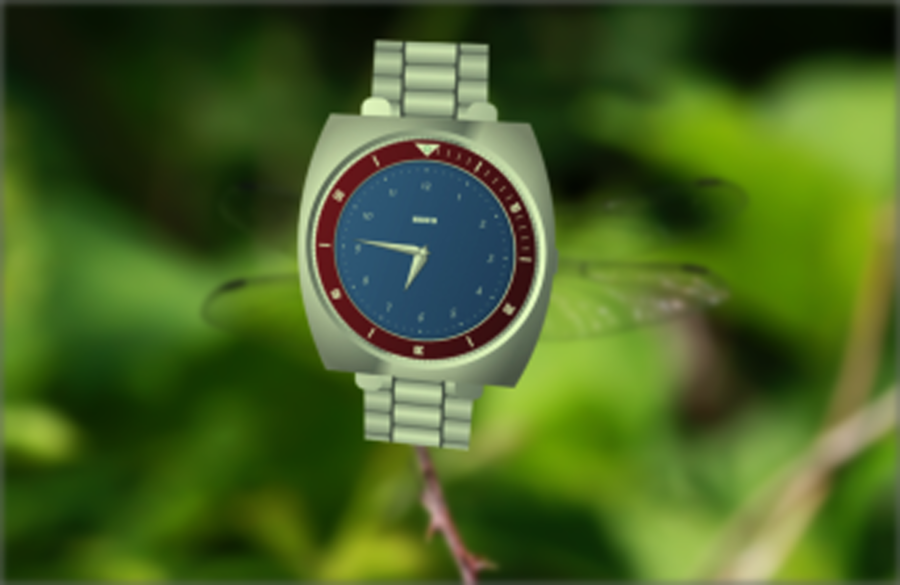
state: 6:46
